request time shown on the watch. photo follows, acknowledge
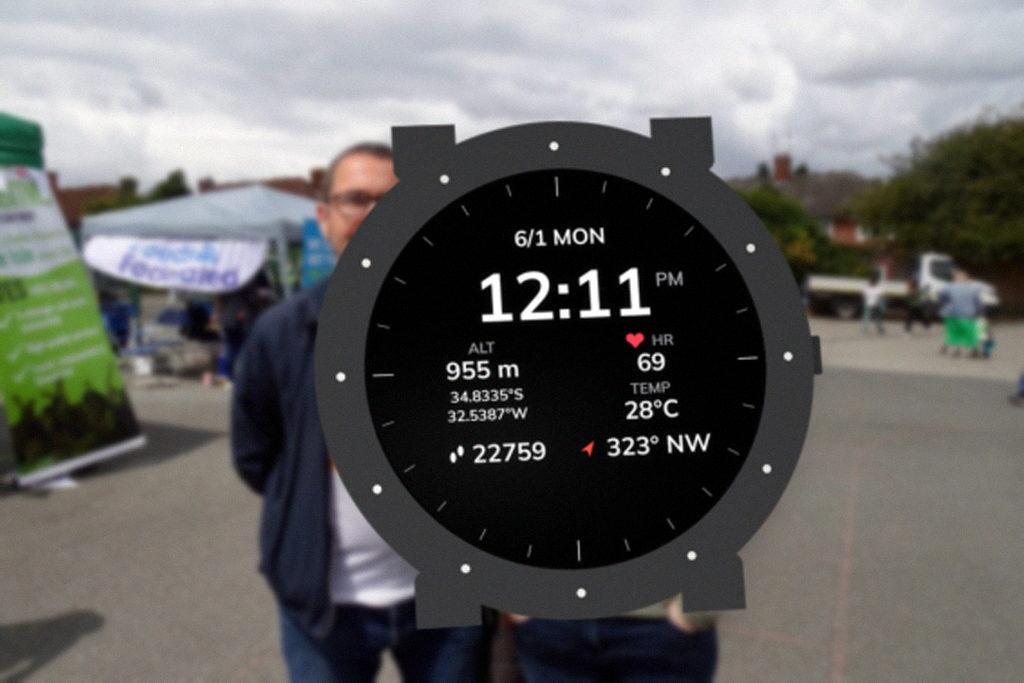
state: 12:11
